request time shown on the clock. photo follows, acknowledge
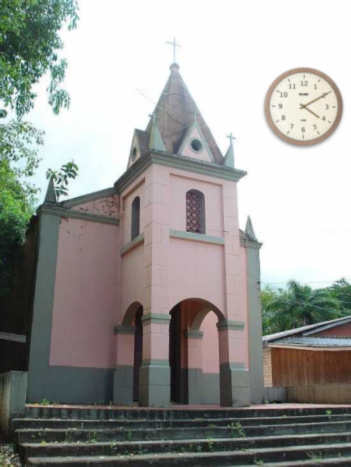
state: 4:10
